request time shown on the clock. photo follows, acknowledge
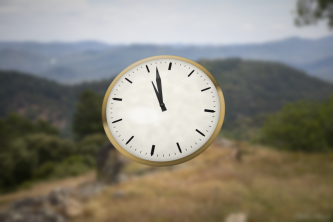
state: 10:57
